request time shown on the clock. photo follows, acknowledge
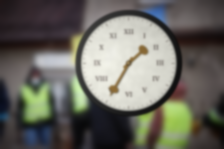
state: 1:35
